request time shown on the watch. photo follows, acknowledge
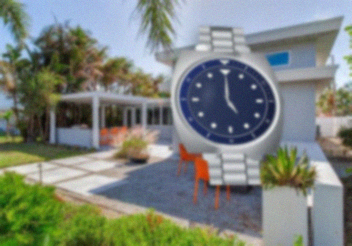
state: 5:00
